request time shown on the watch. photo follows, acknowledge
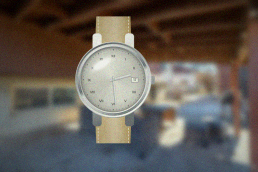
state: 2:29
